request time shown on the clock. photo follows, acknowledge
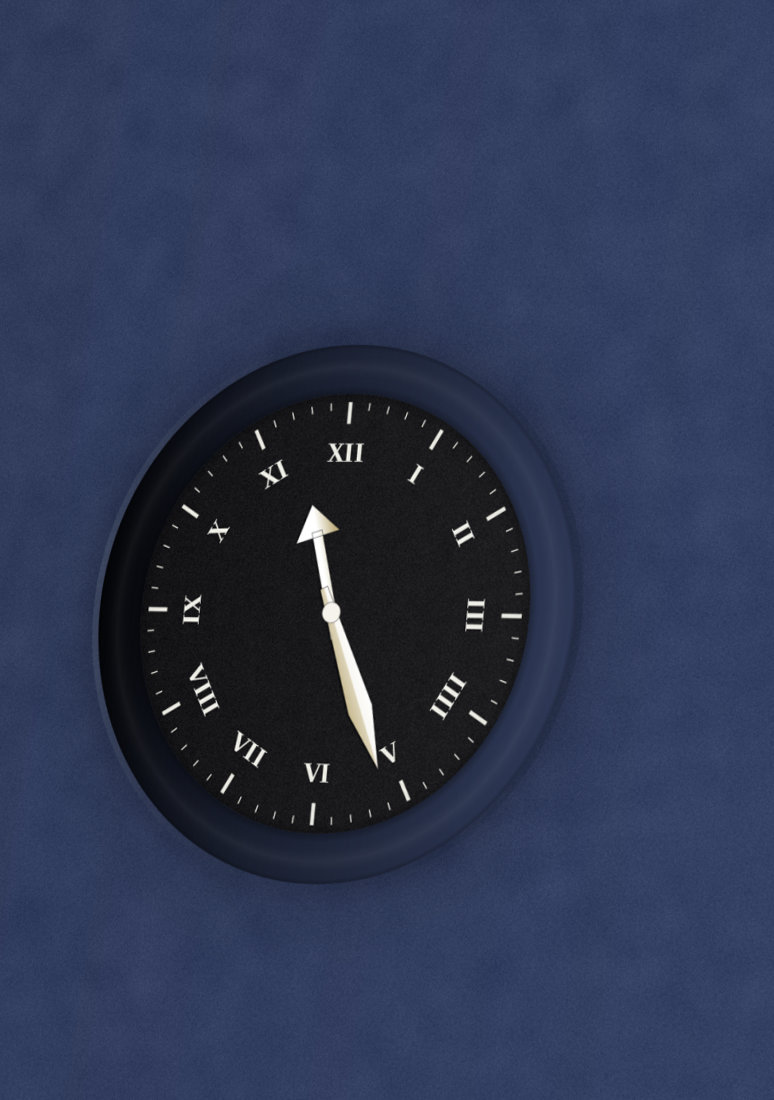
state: 11:26
